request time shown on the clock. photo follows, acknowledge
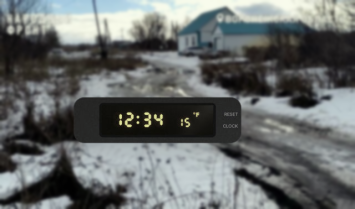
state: 12:34
